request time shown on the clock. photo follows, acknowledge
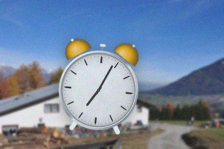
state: 7:04
